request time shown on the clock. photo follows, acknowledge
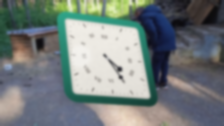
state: 4:25
